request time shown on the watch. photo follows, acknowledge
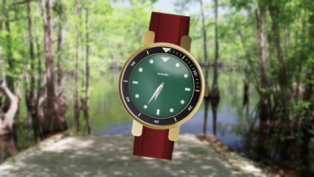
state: 6:35
